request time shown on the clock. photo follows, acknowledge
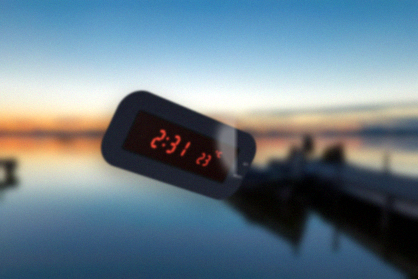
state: 2:31
